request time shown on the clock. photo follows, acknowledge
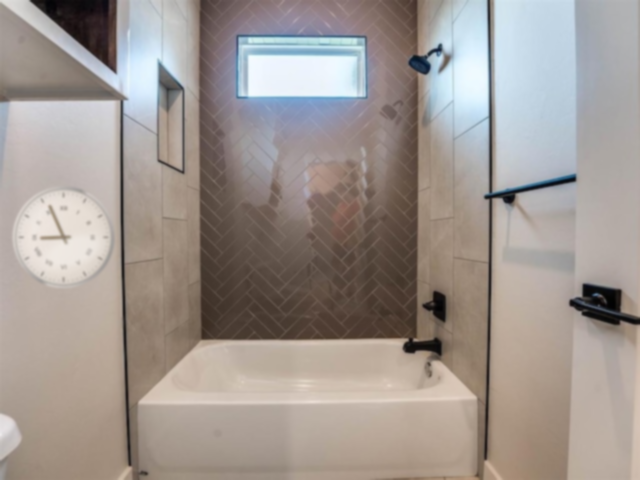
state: 8:56
